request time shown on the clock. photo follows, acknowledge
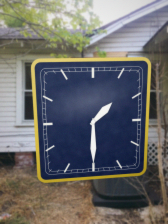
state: 1:30
